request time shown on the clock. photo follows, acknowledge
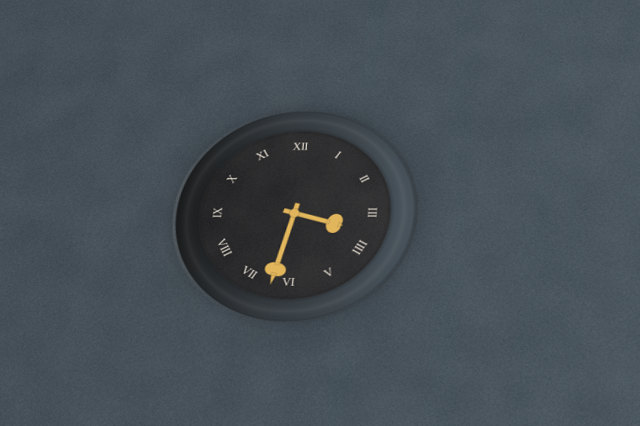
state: 3:32
